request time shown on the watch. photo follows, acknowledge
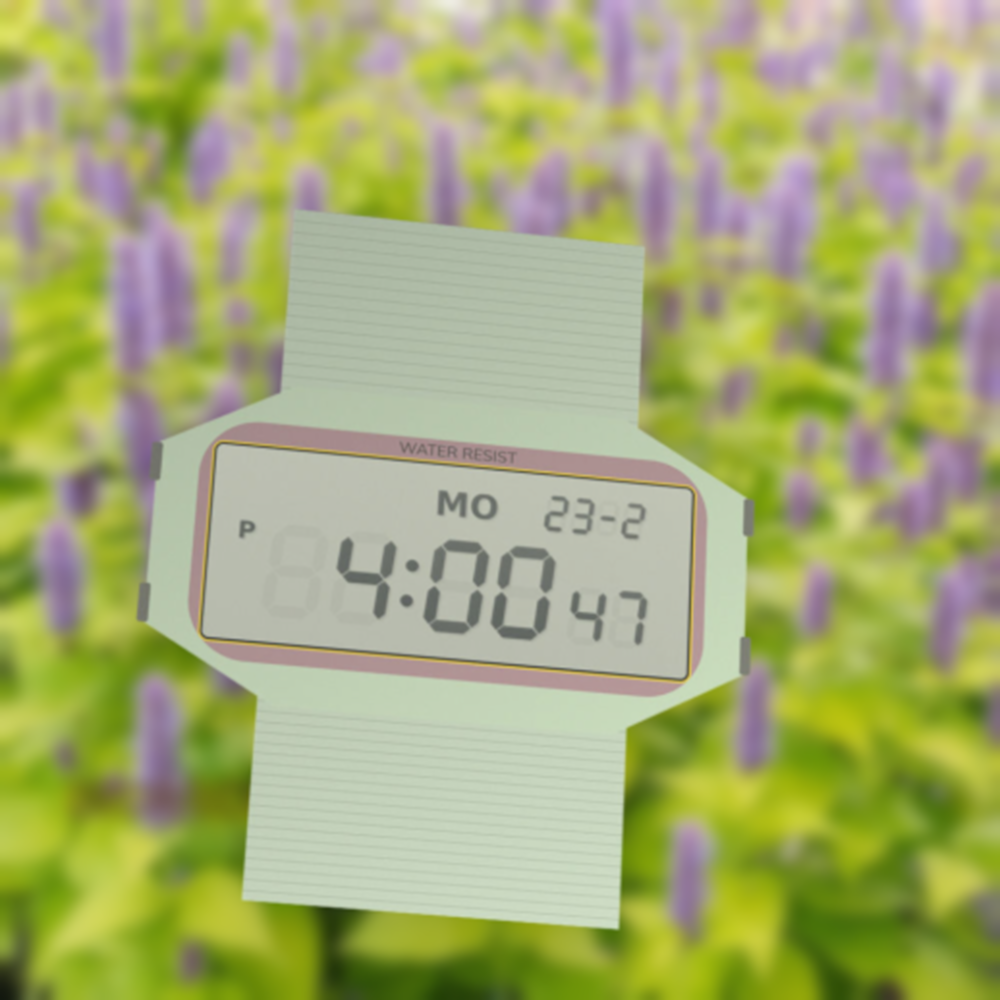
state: 4:00:47
